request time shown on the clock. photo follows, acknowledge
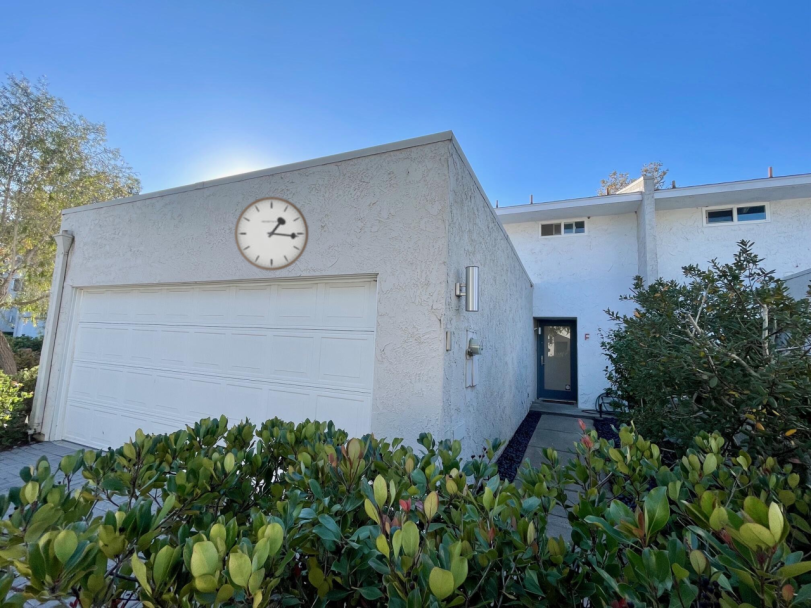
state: 1:16
